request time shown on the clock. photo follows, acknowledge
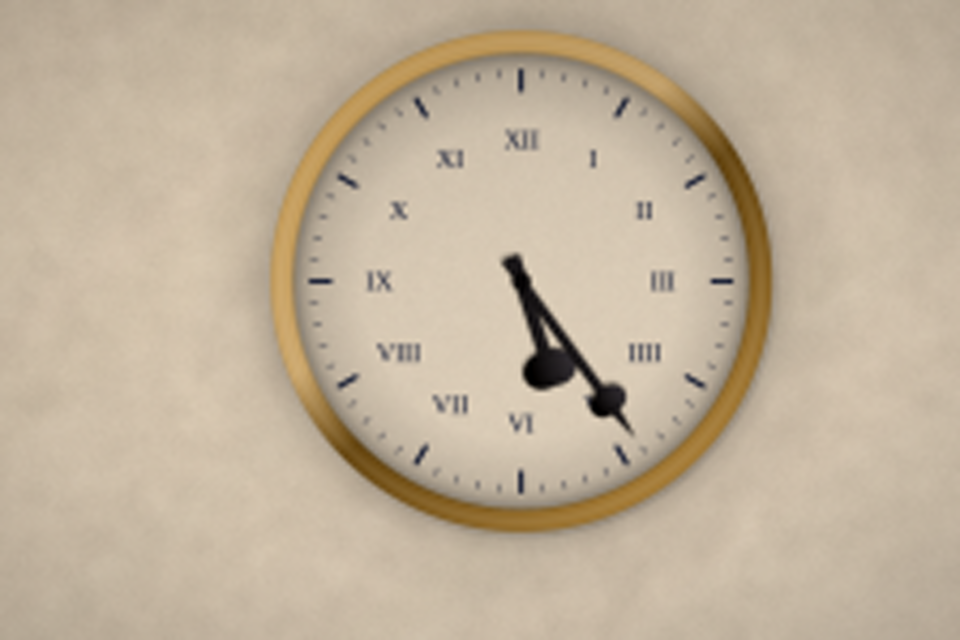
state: 5:24
